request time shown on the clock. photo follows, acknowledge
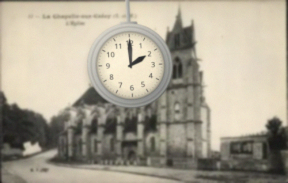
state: 2:00
